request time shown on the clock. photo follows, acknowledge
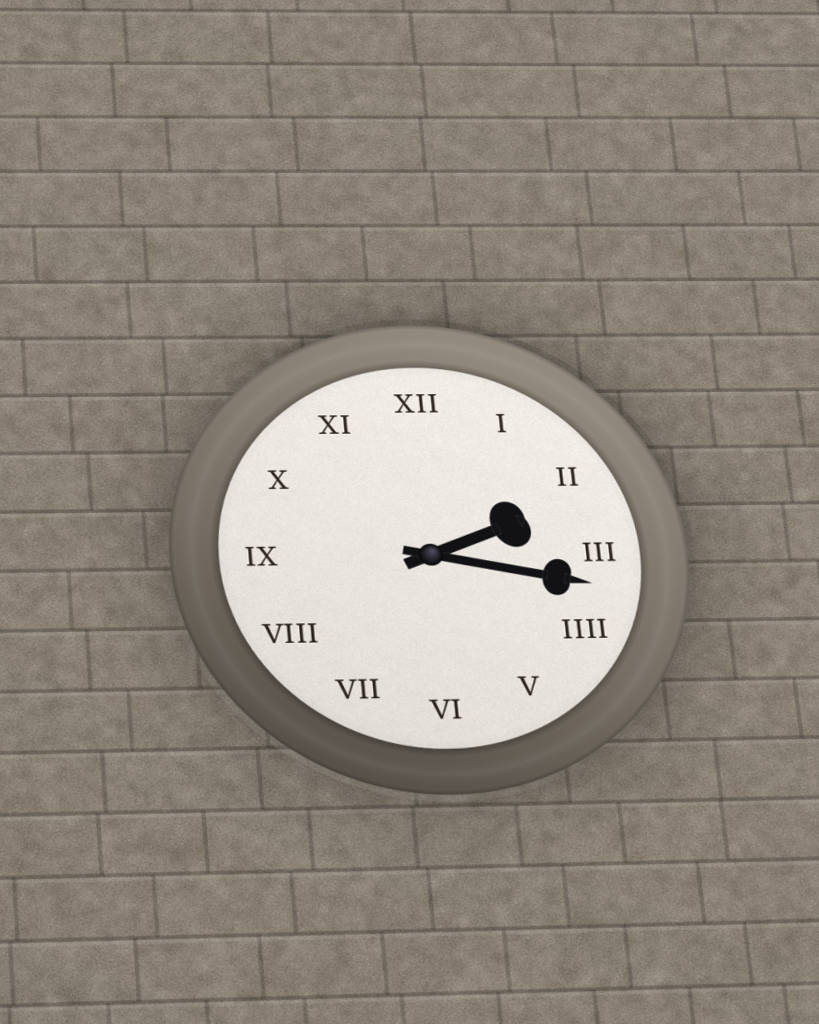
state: 2:17
